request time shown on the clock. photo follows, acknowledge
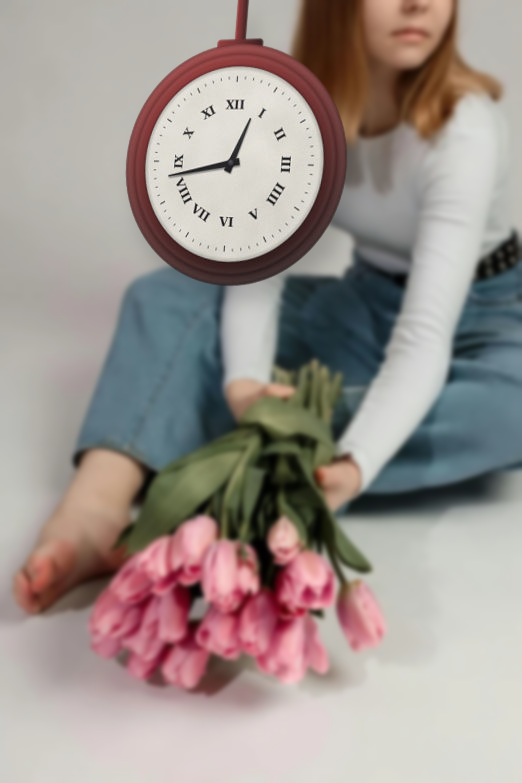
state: 12:43
